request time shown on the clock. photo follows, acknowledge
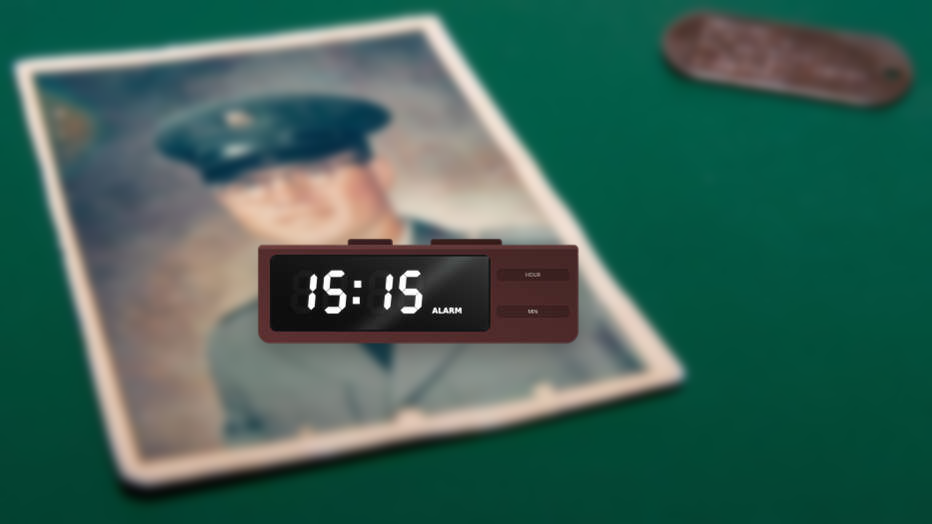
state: 15:15
